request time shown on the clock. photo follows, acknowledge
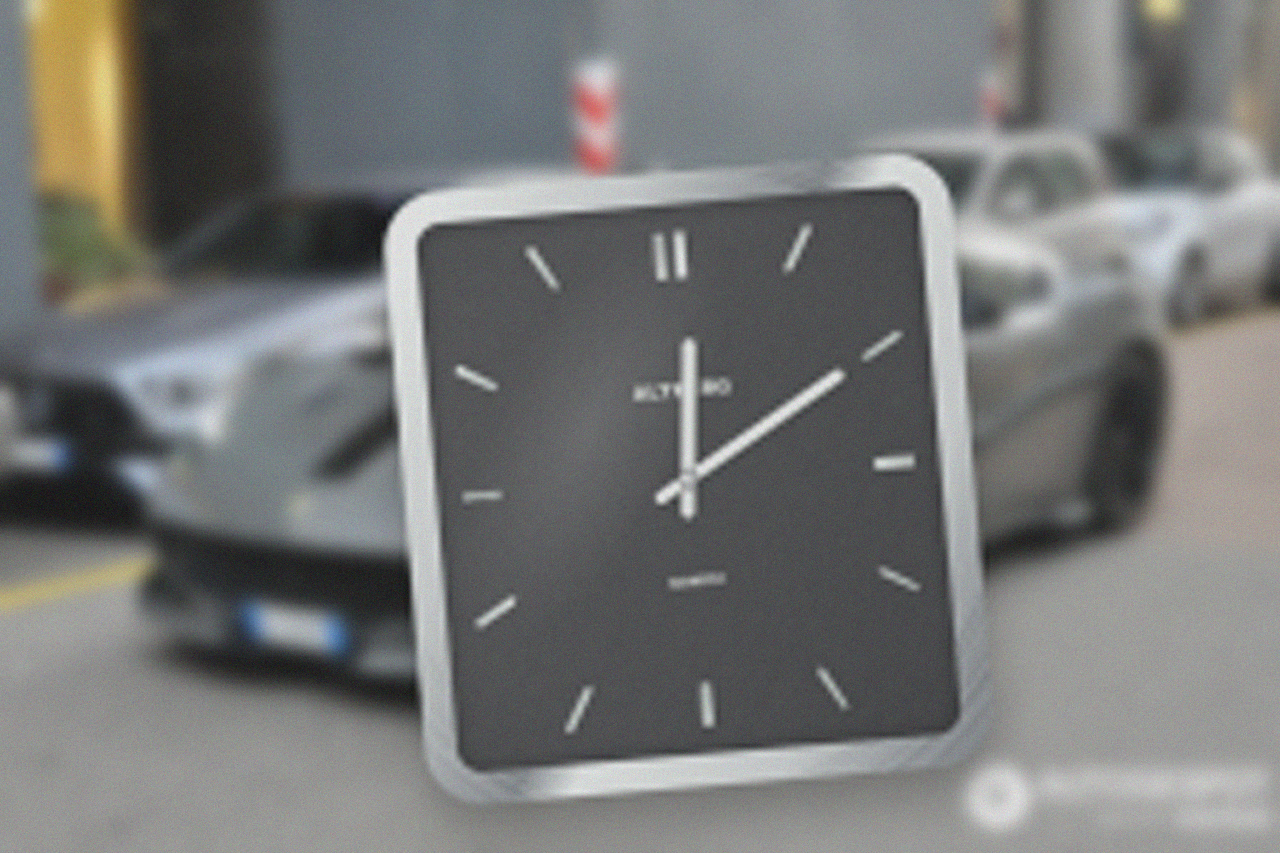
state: 12:10
